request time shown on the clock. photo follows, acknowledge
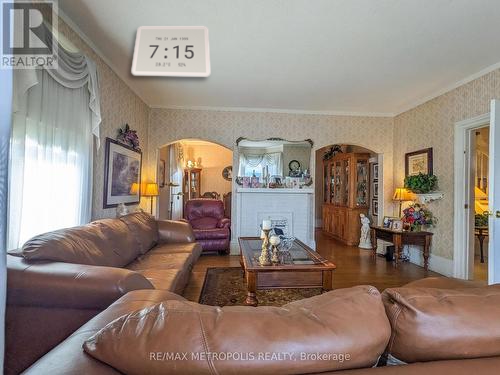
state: 7:15
